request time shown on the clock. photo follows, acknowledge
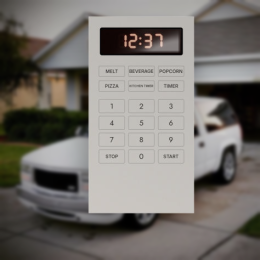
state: 12:37
